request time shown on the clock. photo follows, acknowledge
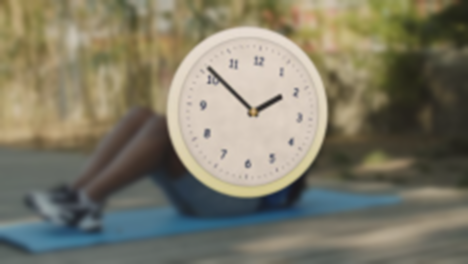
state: 1:51
